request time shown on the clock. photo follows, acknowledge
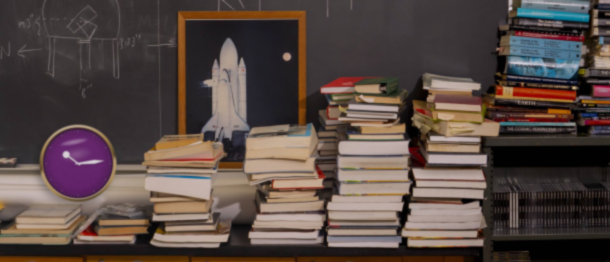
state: 10:14
